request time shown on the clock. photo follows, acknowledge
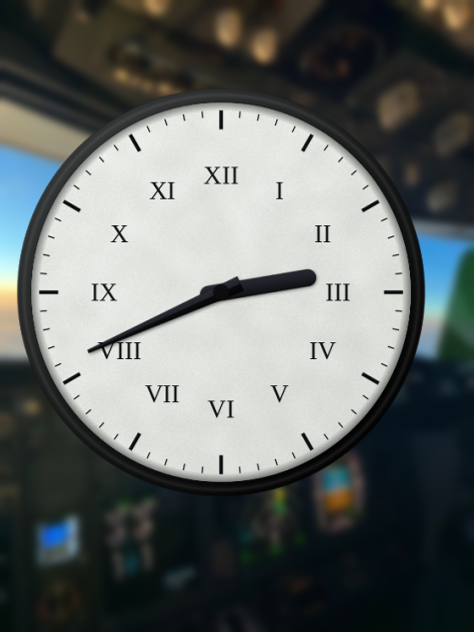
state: 2:41
